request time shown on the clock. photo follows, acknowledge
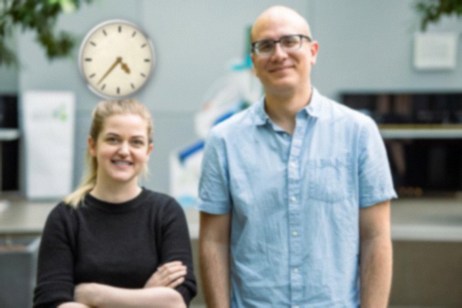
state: 4:37
